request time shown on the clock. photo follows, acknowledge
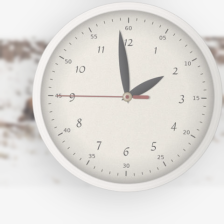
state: 1:58:45
